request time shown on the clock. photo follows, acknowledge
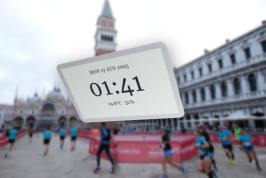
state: 1:41
